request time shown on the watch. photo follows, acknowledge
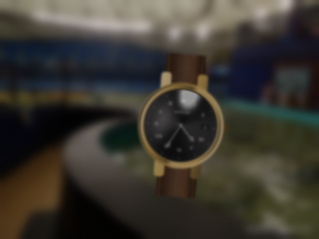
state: 4:35
